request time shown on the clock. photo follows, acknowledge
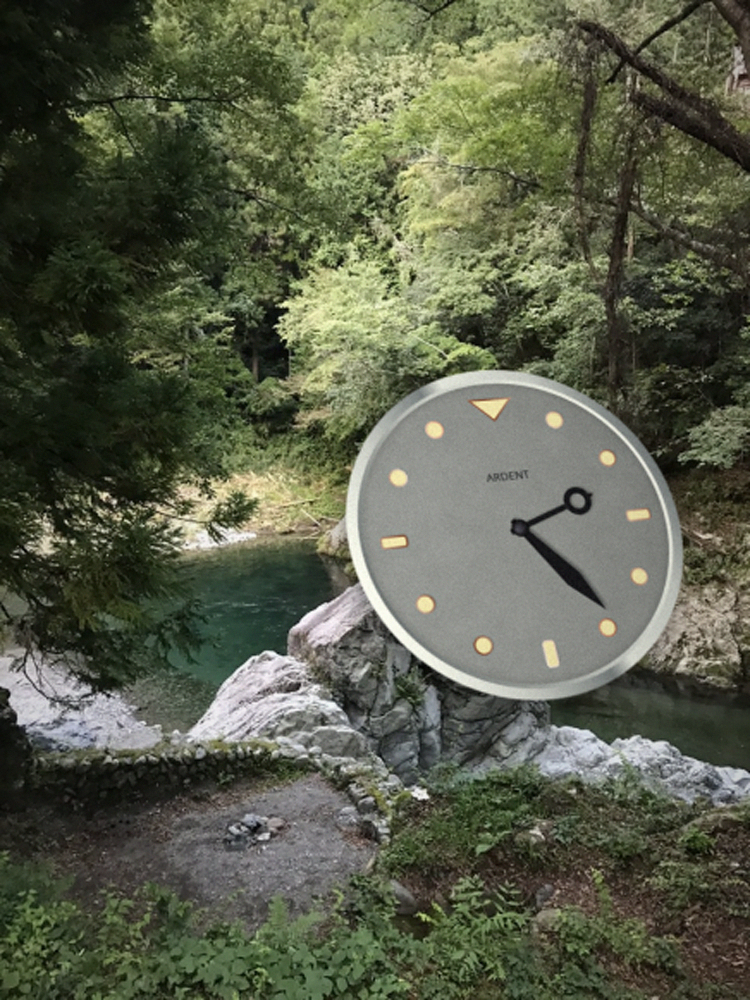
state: 2:24
